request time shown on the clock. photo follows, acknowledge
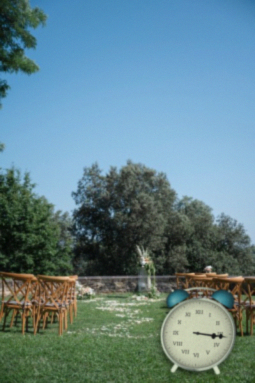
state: 3:16
